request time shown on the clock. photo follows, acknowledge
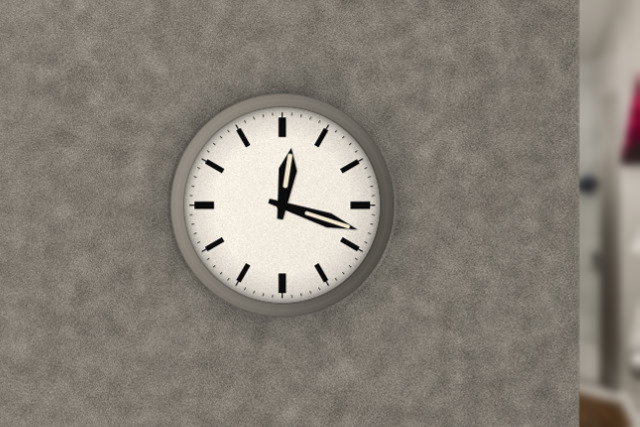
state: 12:18
